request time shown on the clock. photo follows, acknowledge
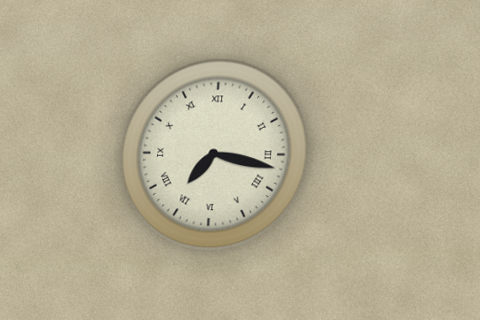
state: 7:17
